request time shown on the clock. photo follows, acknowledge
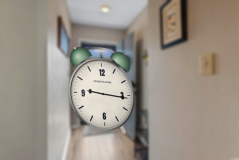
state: 9:16
